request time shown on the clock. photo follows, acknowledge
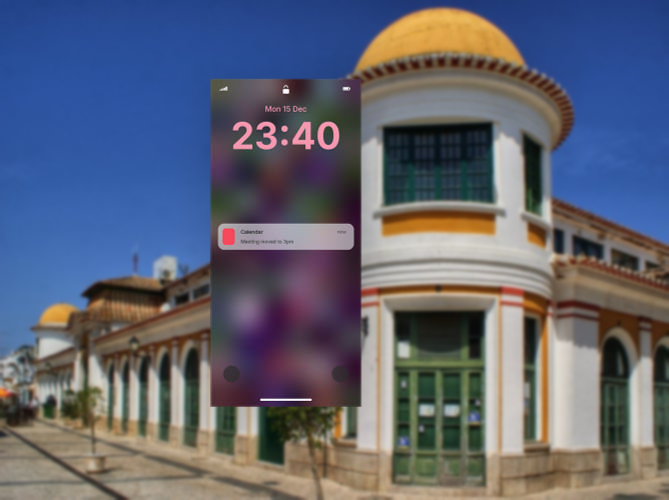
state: 23:40
